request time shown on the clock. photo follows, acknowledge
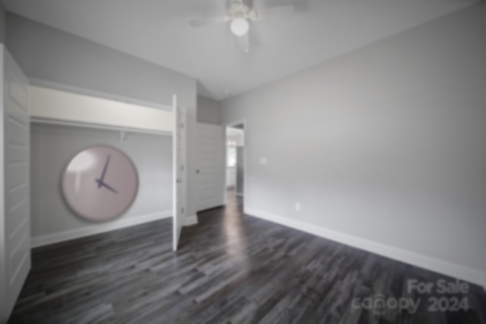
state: 4:03
